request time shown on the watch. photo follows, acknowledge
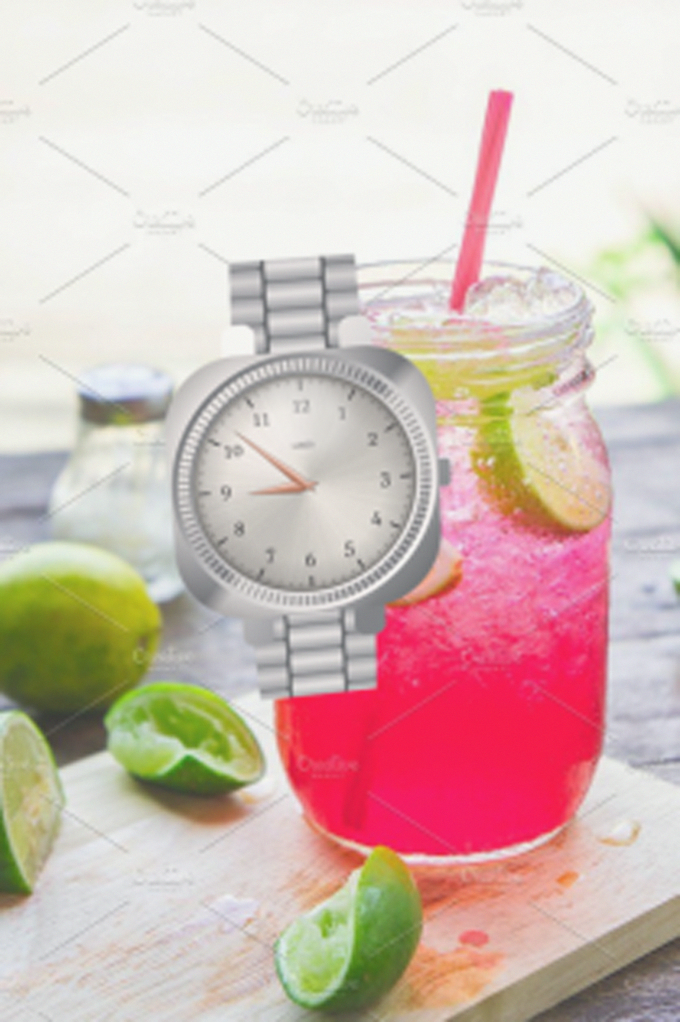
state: 8:52
